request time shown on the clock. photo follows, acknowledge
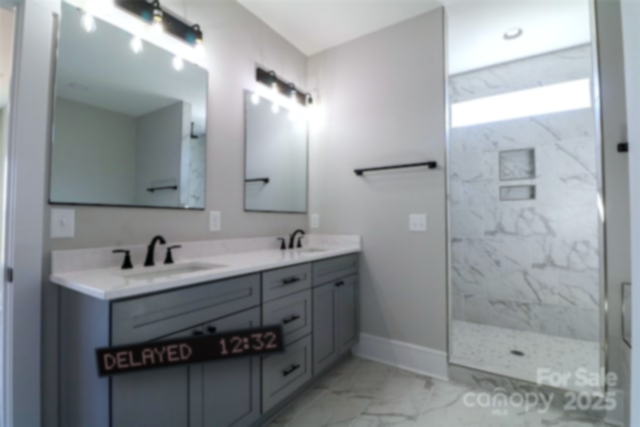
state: 12:32
